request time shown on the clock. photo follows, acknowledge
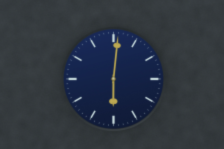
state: 6:01
